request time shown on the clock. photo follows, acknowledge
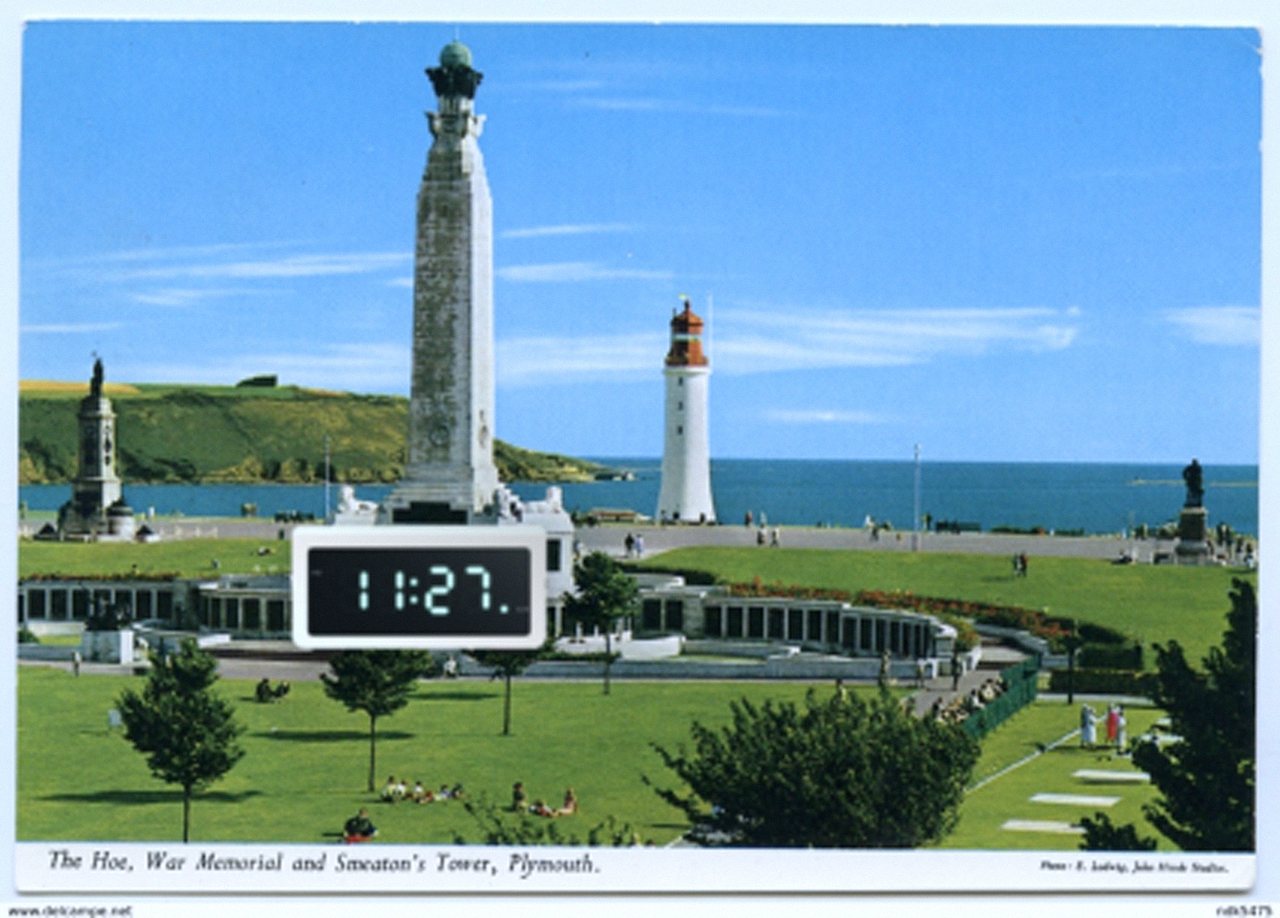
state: 11:27
